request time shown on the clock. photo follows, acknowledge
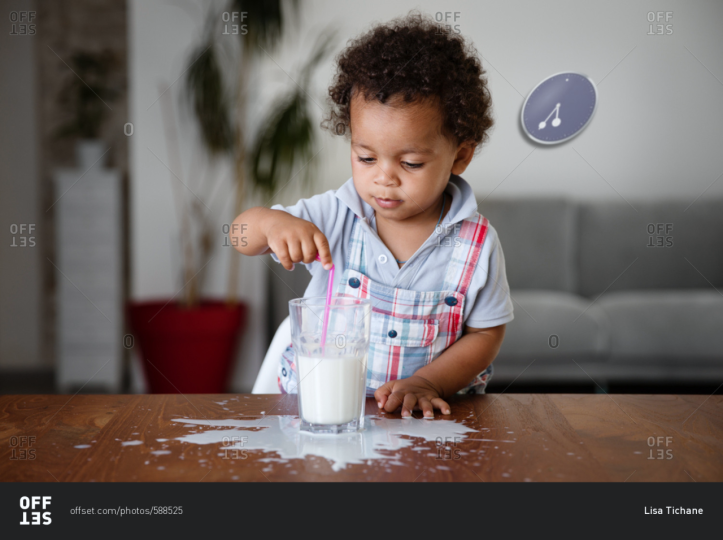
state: 5:34
